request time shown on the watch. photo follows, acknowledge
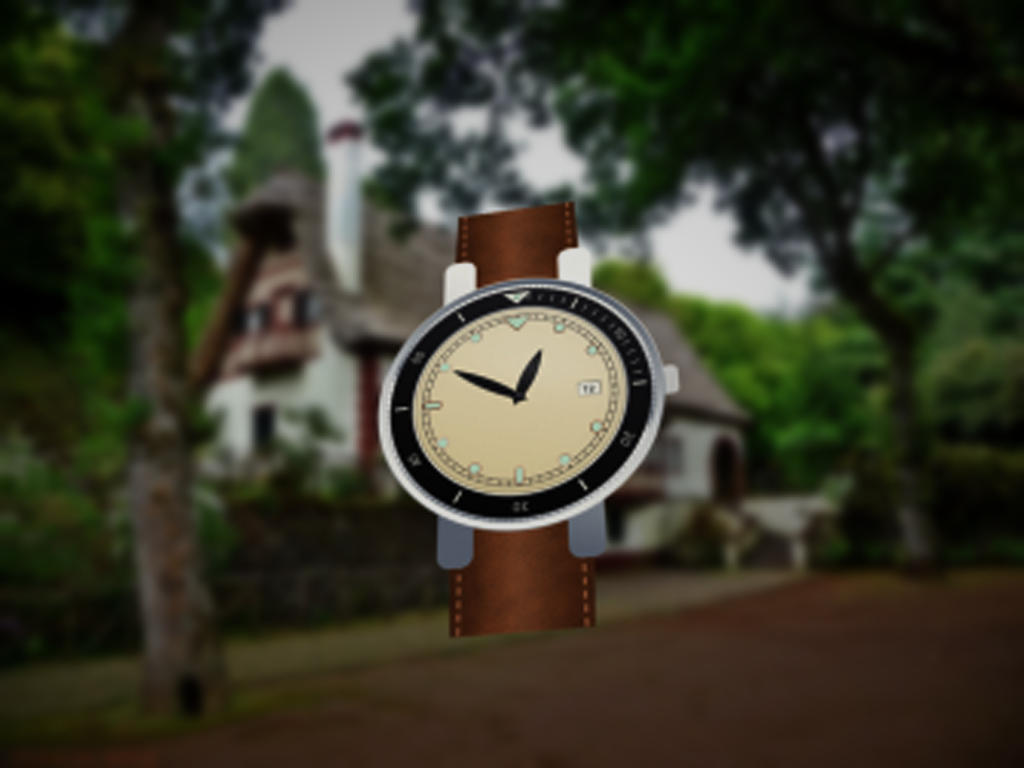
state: 12:50
